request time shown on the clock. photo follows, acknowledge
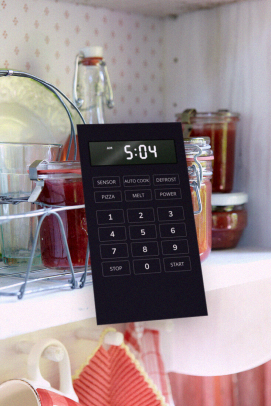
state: 5:04
